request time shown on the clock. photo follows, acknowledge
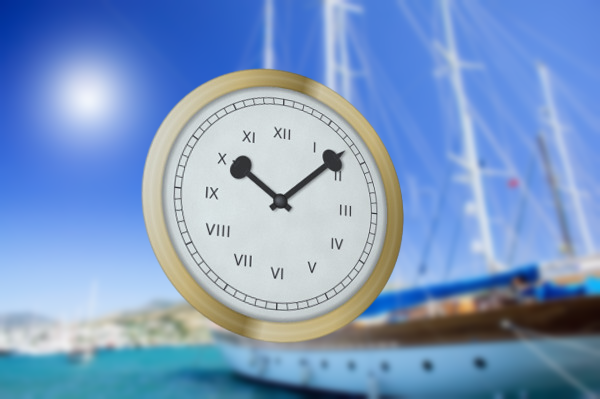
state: 10:08
